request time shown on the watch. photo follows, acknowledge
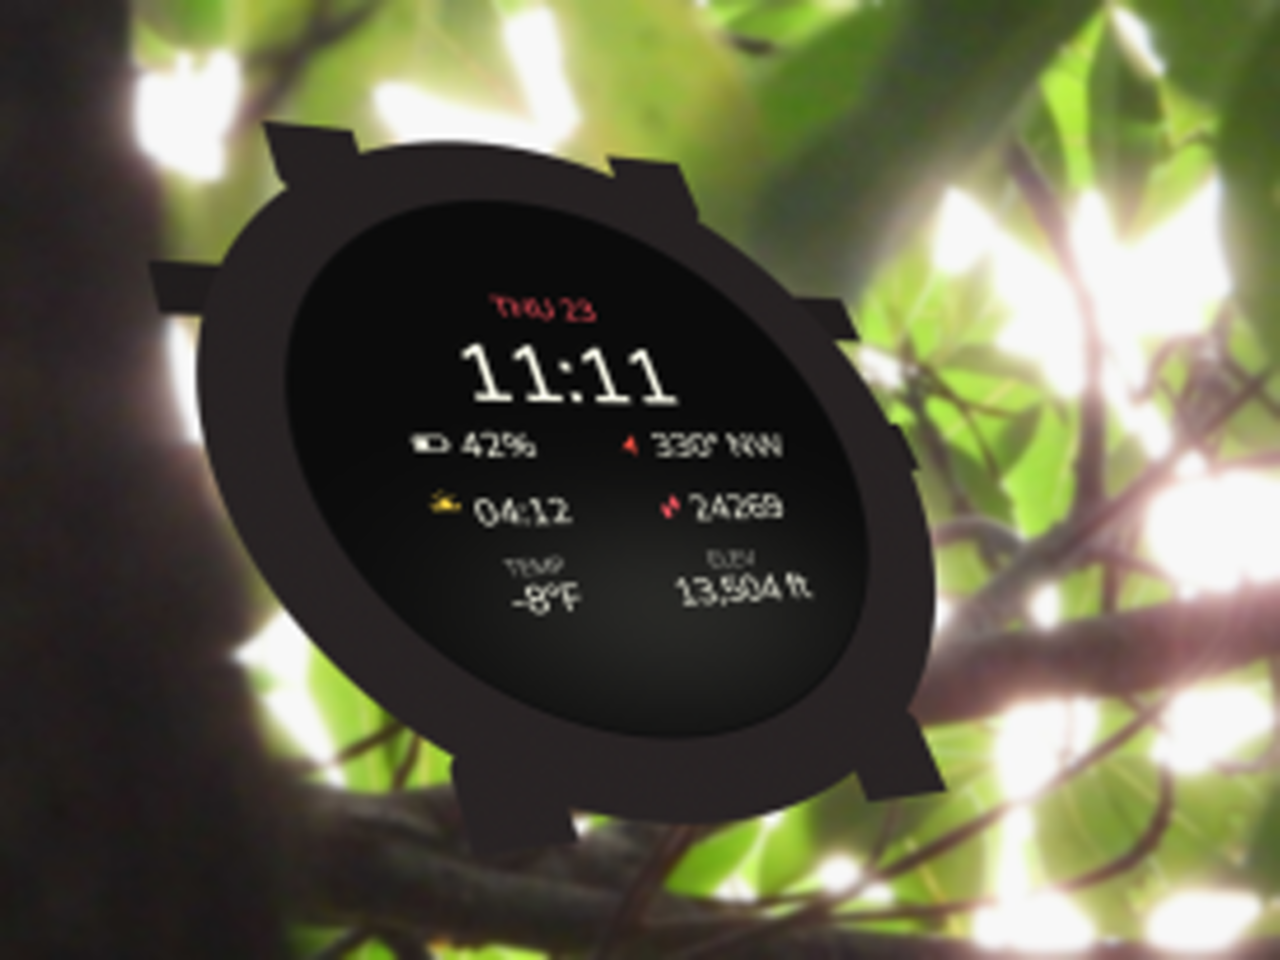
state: 11:11
